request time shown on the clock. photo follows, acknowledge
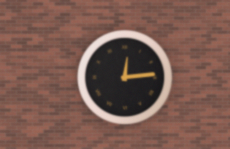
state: 12:14
